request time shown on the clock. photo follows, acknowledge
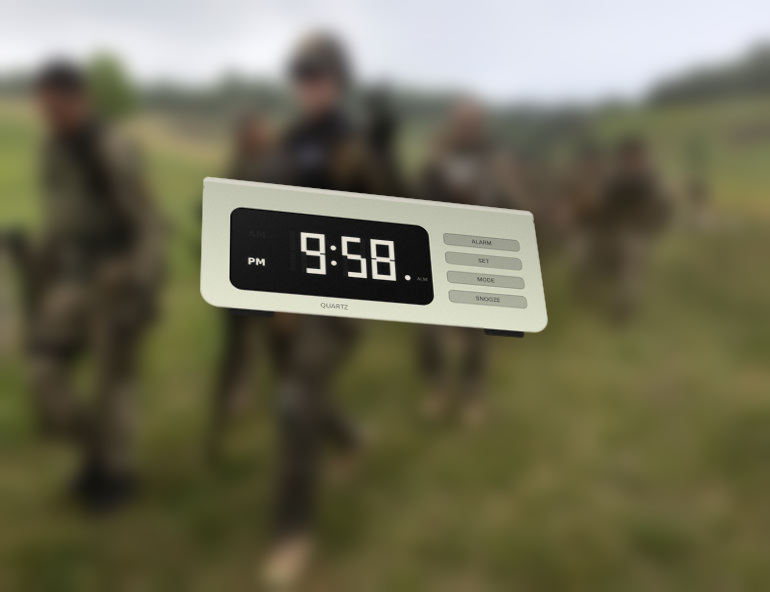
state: 9:58
